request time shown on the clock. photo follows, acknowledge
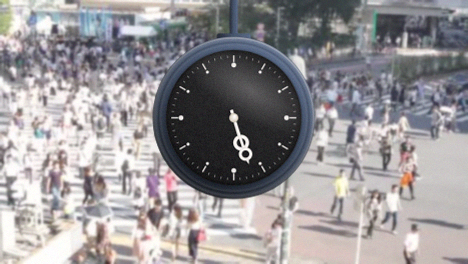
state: 5:27
